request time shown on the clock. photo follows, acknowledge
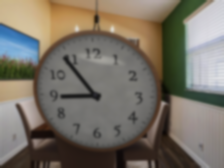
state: 8:54
